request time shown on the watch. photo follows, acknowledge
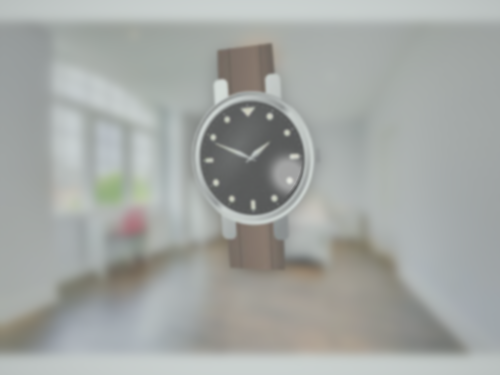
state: 1:49
